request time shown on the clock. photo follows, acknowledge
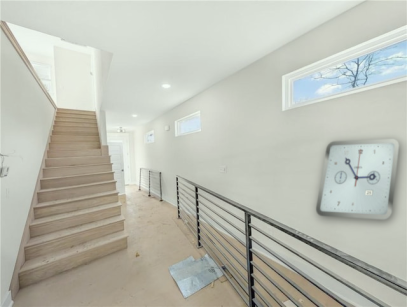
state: 2:54
